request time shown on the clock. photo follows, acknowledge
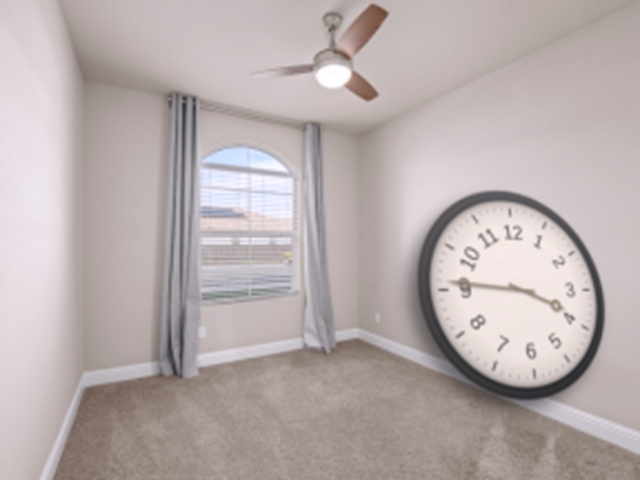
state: 3:46
